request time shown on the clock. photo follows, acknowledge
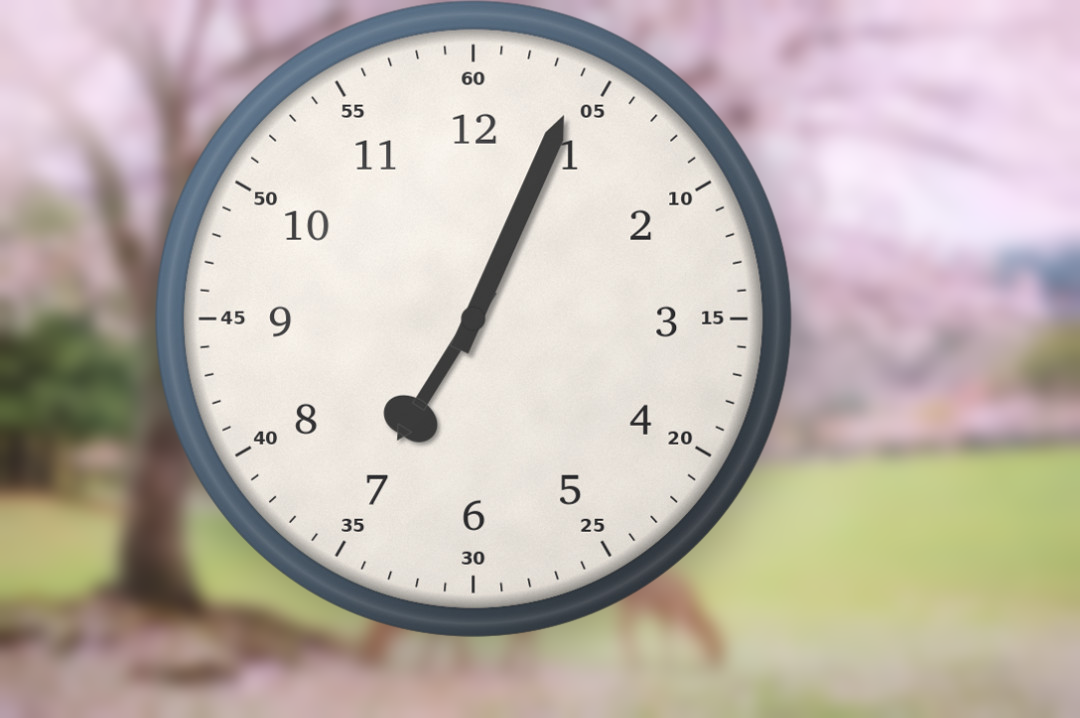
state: 7:04
